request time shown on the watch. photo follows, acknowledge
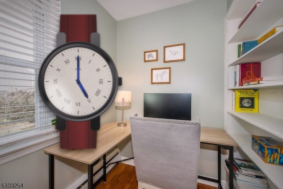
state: 5:00
